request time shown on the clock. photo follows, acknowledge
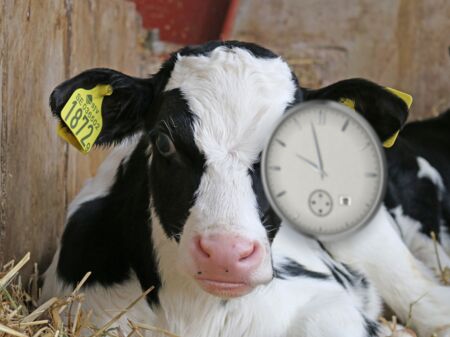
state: 9:58
